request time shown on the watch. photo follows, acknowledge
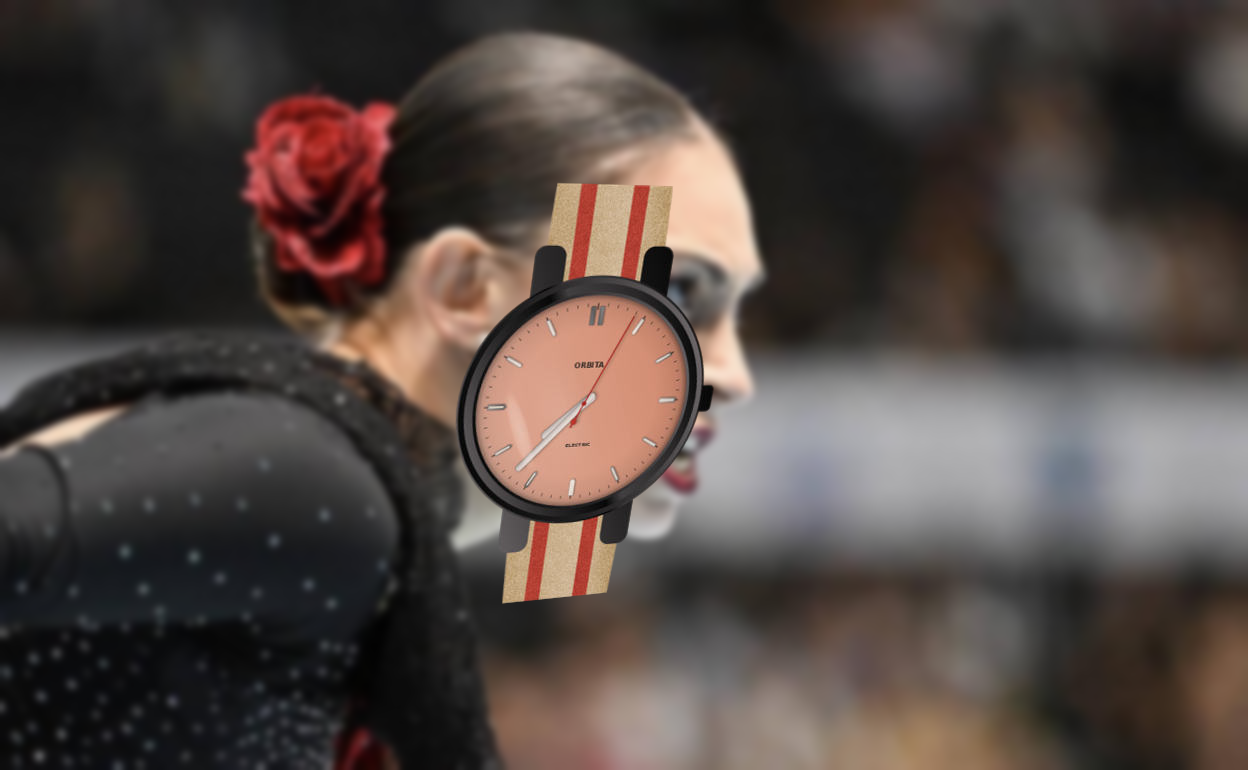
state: 7:37:04
